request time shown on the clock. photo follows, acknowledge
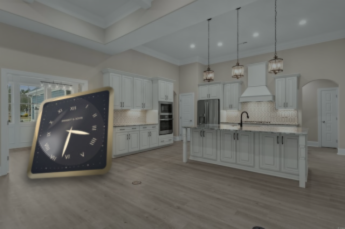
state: 3:32
